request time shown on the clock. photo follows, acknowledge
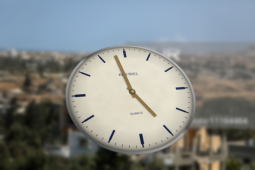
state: 4:58
